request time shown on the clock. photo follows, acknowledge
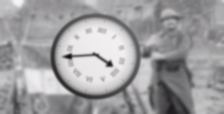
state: 3:42
